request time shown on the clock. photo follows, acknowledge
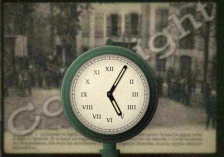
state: 5:05
